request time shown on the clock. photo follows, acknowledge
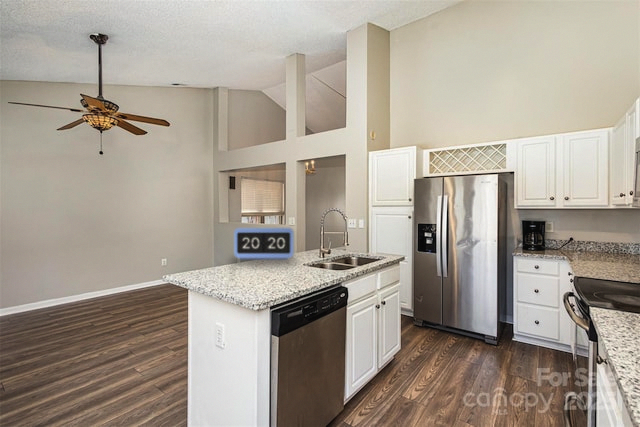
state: 20:20
